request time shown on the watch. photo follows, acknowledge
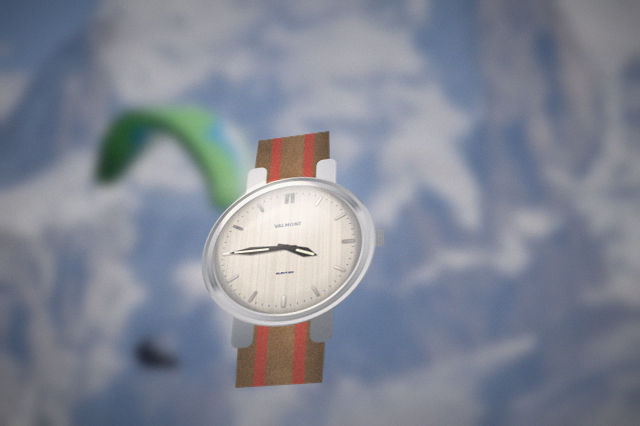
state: 3:45
